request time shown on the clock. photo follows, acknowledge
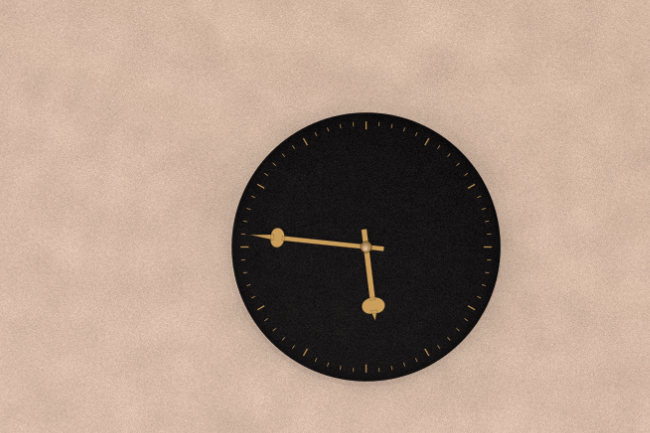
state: 5:46
